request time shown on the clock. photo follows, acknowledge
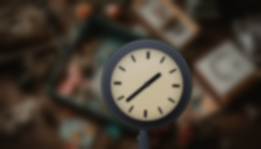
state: 1:38
